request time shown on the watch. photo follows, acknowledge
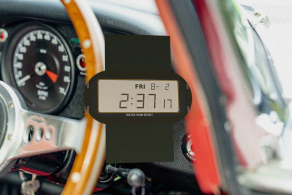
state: 2:37:17
